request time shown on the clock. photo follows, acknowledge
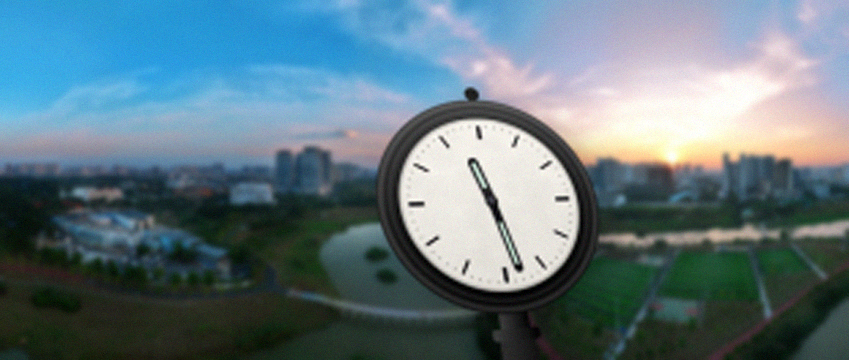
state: 11:28
